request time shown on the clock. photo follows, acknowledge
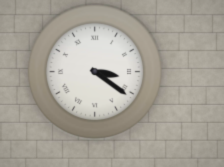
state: 3:21
